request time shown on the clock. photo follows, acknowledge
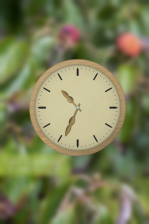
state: 10:34
